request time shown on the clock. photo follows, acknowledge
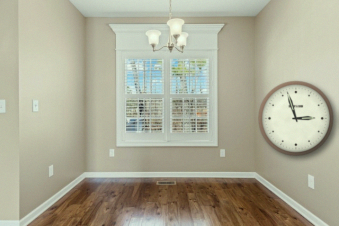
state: 2:57
